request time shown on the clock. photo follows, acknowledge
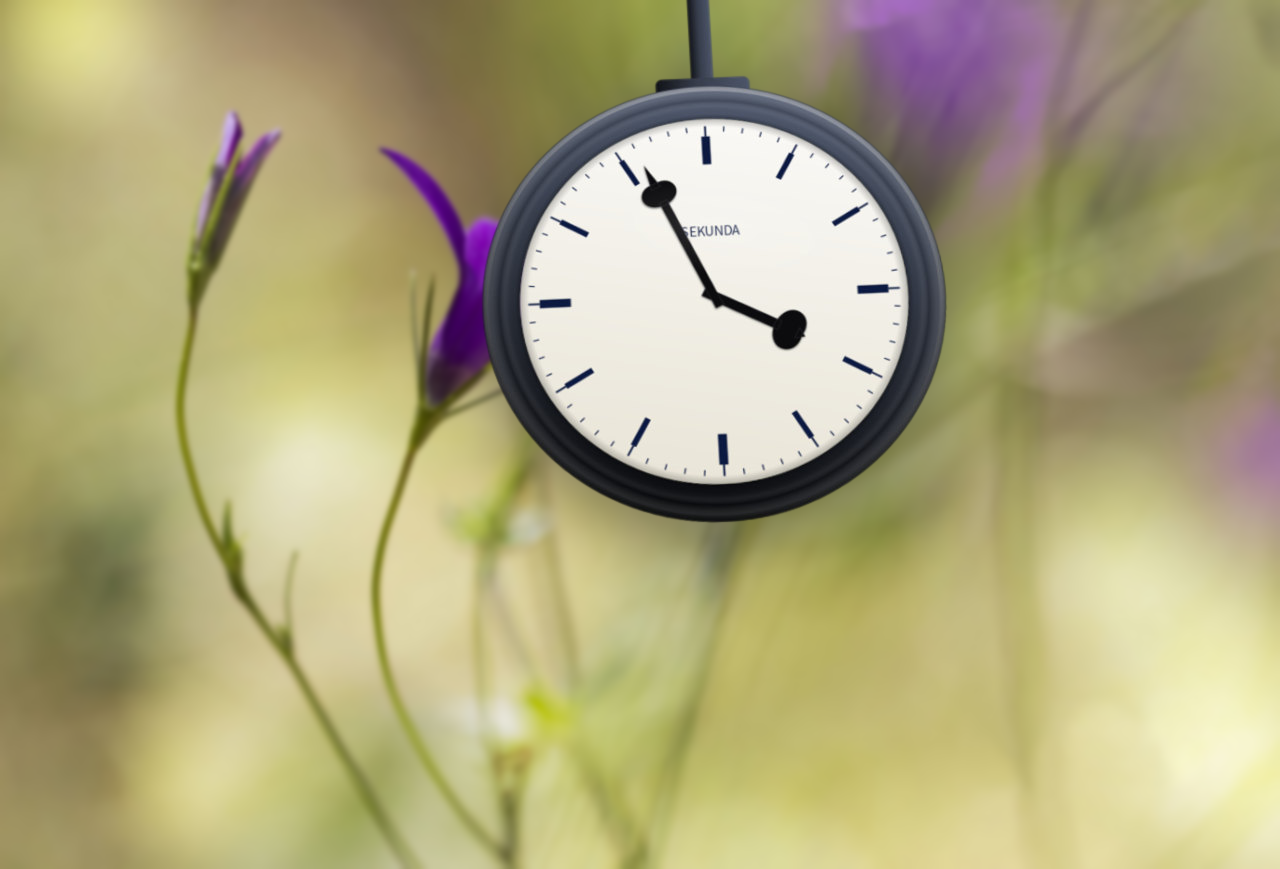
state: 3:56
